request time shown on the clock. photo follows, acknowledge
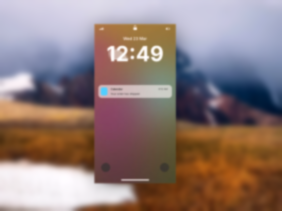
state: 12:49
